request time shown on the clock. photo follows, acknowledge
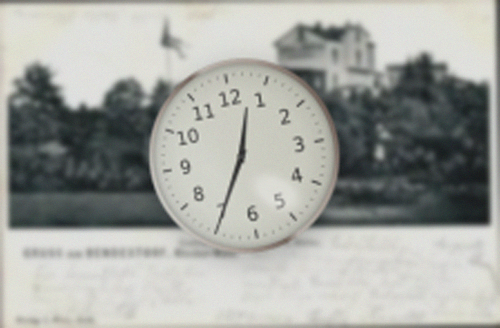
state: 12:35
